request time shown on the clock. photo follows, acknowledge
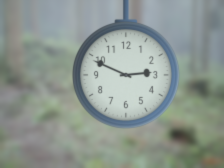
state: 2:49
